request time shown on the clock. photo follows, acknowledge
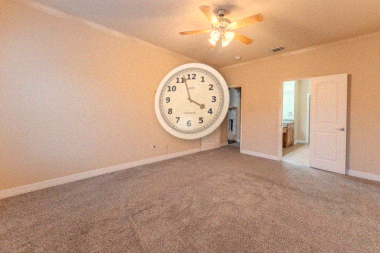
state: 3:57
